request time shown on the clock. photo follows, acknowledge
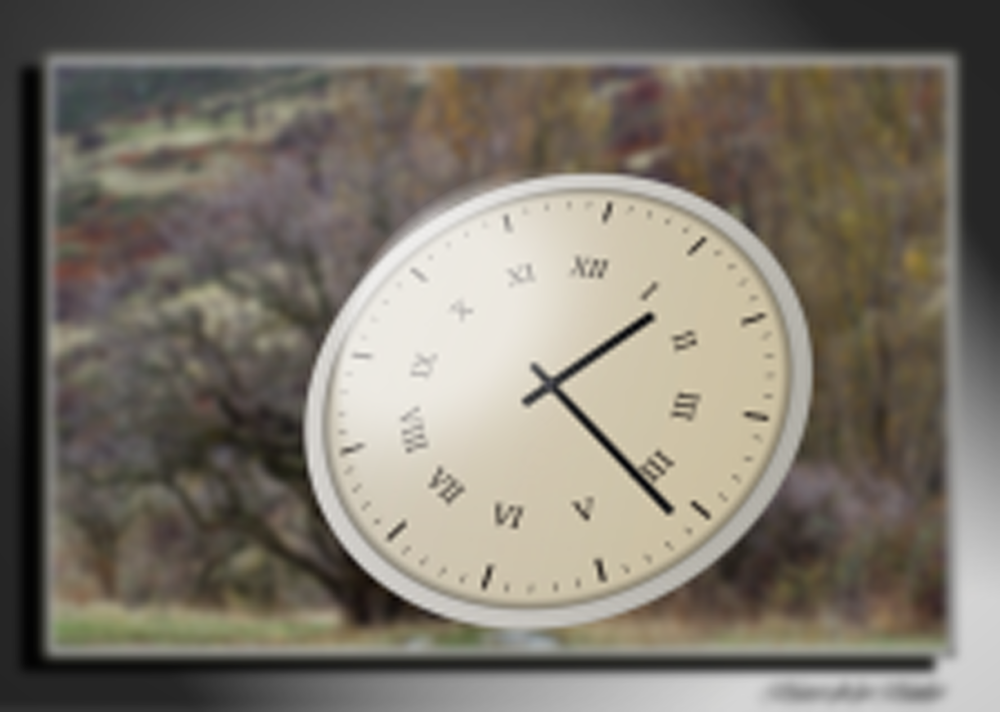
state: 1:21
